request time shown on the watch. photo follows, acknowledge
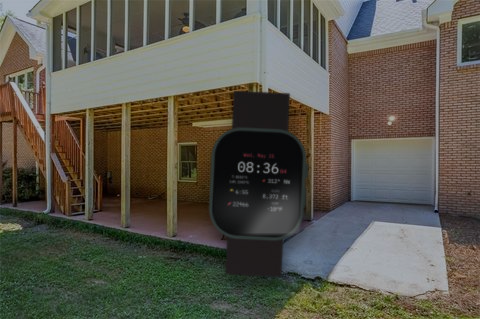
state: 8:36
